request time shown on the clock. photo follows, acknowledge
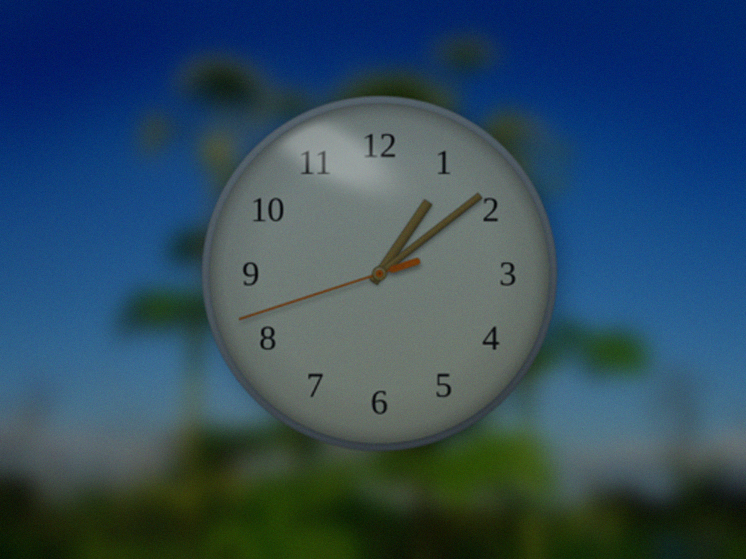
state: 1:08:42
